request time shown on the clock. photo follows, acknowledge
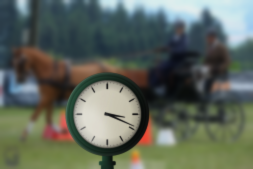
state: 3:19
